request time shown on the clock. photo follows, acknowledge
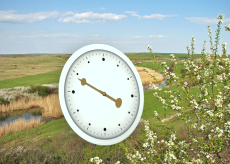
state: 3:49
